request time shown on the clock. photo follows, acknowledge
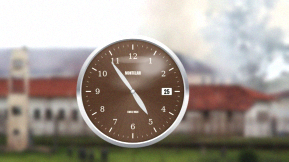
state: 4:54
